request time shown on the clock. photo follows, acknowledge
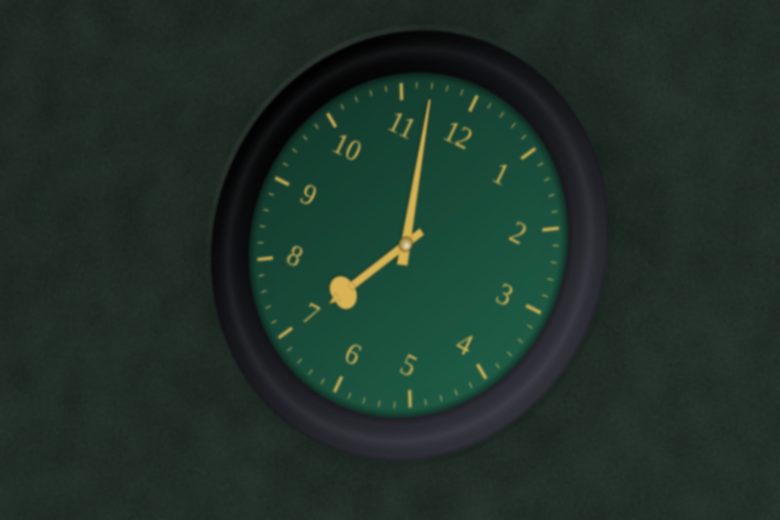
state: 6:57
